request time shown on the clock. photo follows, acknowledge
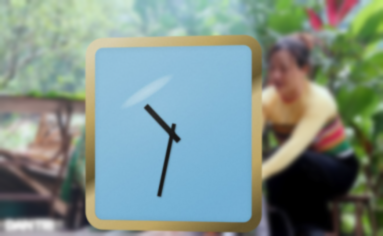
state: 10:32
